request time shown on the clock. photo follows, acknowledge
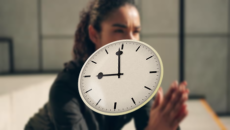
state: 8:59
